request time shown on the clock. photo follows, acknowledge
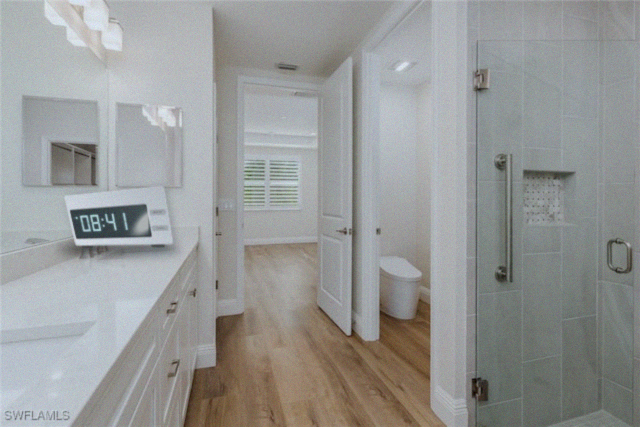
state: 8:41
